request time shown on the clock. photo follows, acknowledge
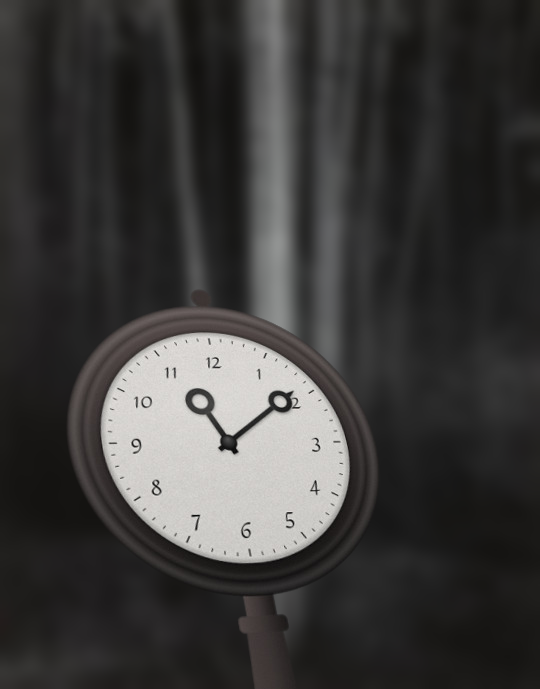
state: 11:09
